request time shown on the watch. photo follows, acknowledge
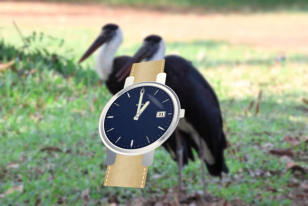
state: 1:00
